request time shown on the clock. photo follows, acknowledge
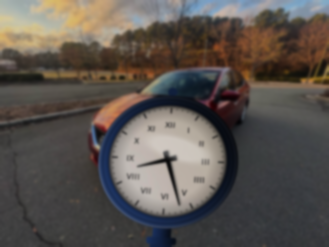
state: 8:27
